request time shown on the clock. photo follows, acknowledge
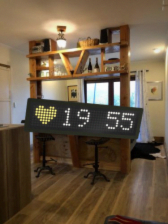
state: 19:55
